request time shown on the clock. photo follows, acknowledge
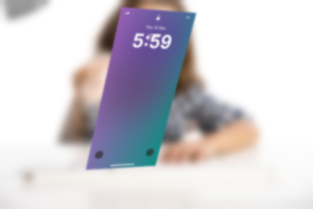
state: 5:59
